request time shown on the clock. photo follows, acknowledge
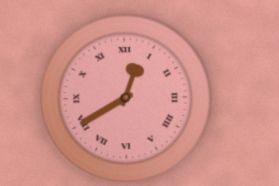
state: 12:40
